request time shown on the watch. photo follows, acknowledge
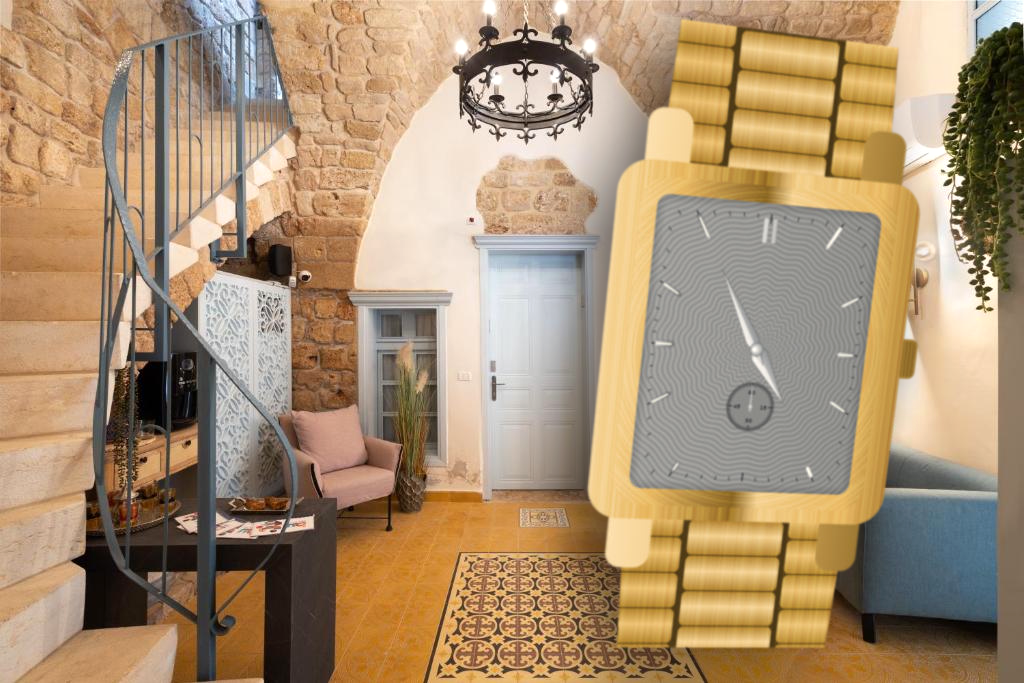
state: 4:55
